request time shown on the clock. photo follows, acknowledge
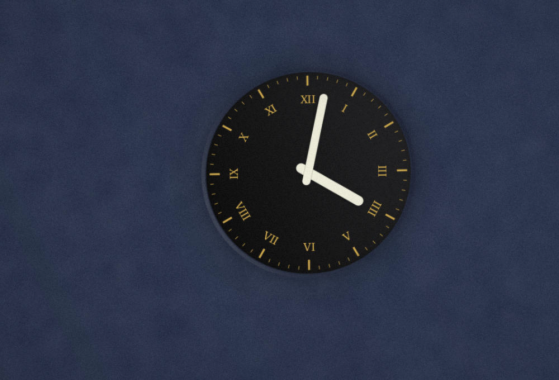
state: 4:02
